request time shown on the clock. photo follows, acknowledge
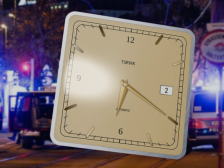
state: 6:20
